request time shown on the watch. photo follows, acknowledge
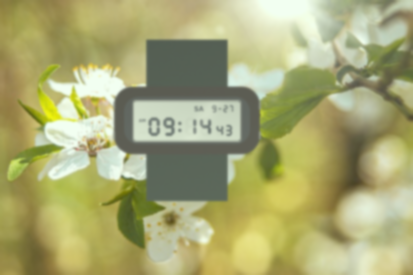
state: 9:14:43
